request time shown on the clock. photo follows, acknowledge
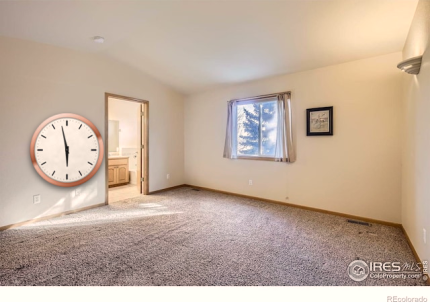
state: 5:58
